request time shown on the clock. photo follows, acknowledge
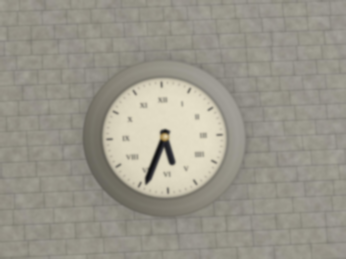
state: 5:34
